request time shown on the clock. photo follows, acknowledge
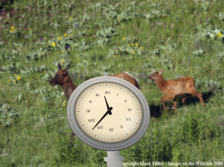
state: 11:37
